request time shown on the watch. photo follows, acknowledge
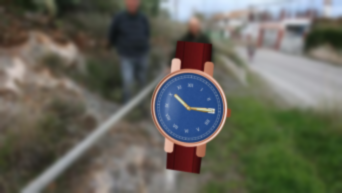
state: 10:15
